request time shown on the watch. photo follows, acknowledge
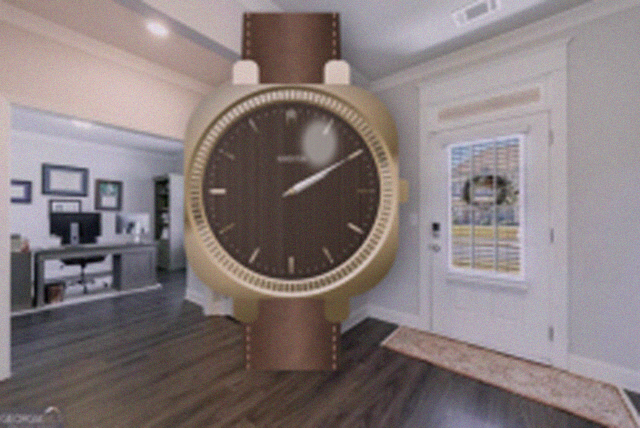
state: 2:10
